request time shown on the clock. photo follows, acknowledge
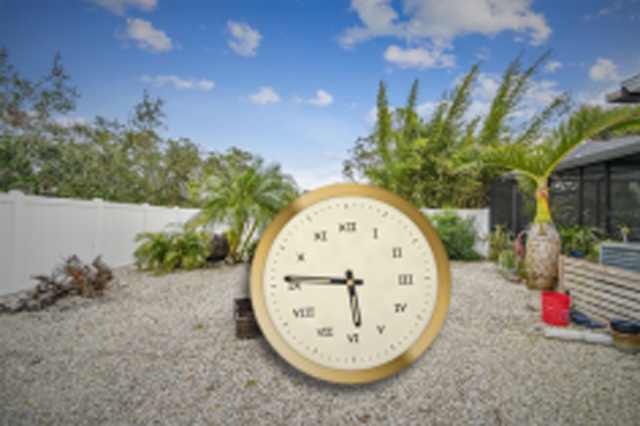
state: 5:46
